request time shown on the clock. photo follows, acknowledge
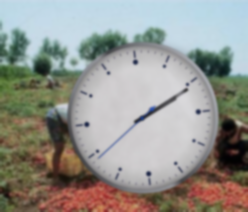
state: 2:10:39
